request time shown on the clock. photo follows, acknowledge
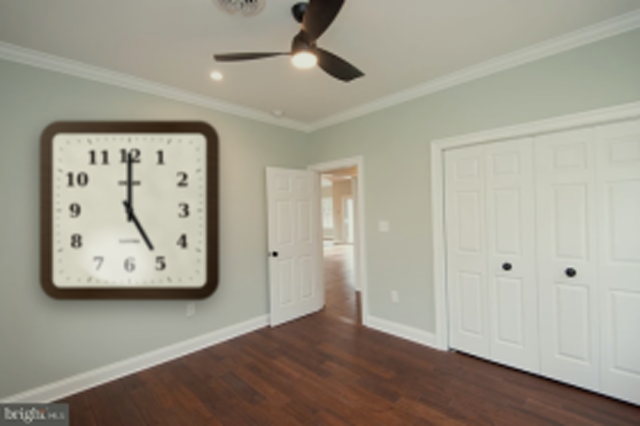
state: 5:00
